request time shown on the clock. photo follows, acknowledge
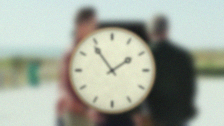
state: 1:54
